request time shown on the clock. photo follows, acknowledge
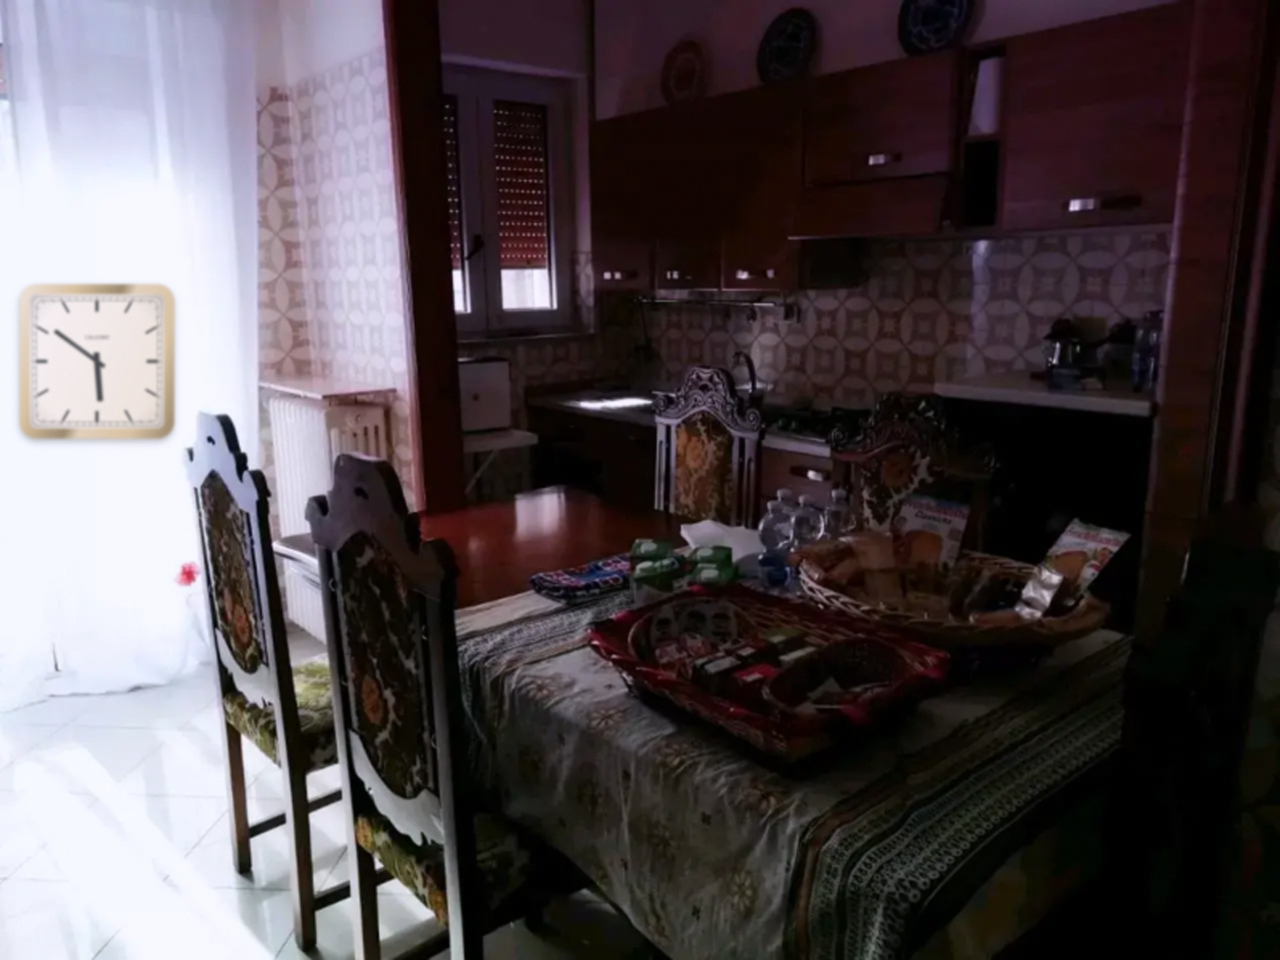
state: 5:51
